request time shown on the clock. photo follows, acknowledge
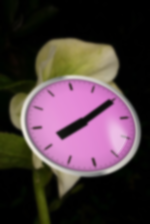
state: 8:10
